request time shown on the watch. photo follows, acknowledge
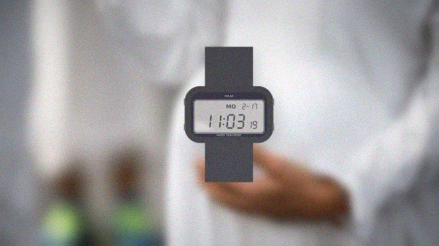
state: 11:03:19
